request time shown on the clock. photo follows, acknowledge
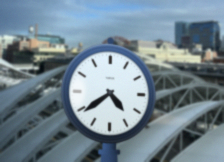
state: 4:39
